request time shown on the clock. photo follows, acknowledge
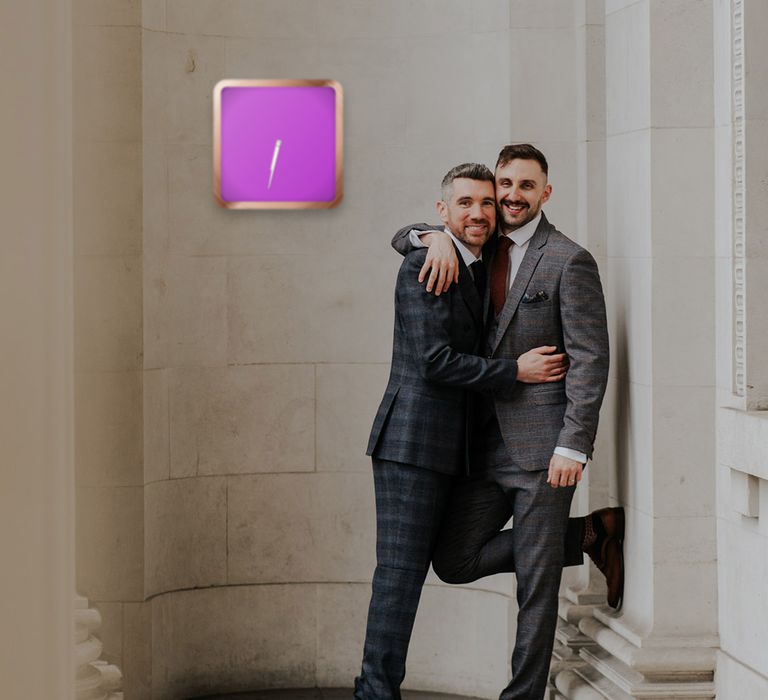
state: 6:32
